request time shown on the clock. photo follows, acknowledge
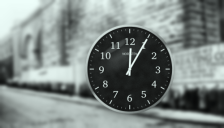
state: 12:05
